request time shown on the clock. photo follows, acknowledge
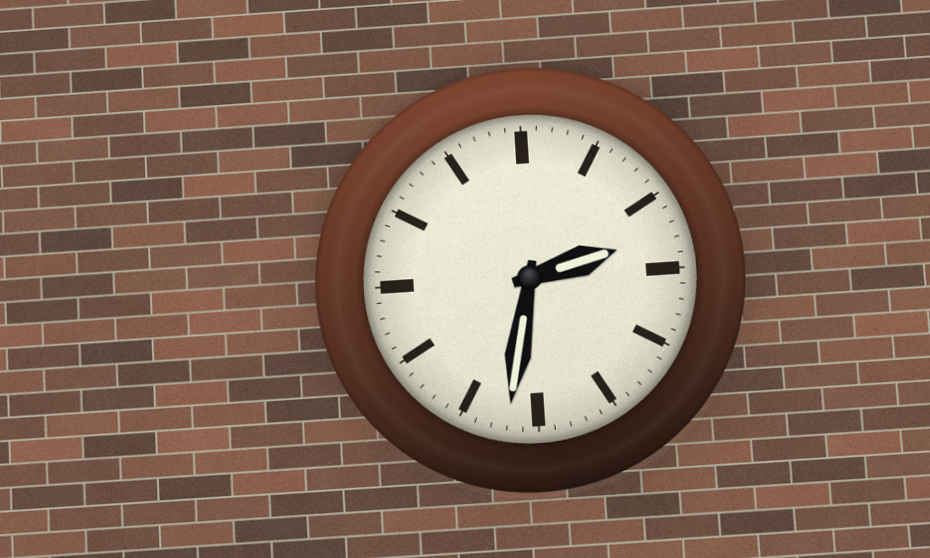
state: 2:32
